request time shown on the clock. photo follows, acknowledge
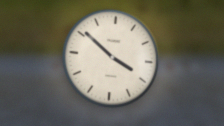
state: 3:51
